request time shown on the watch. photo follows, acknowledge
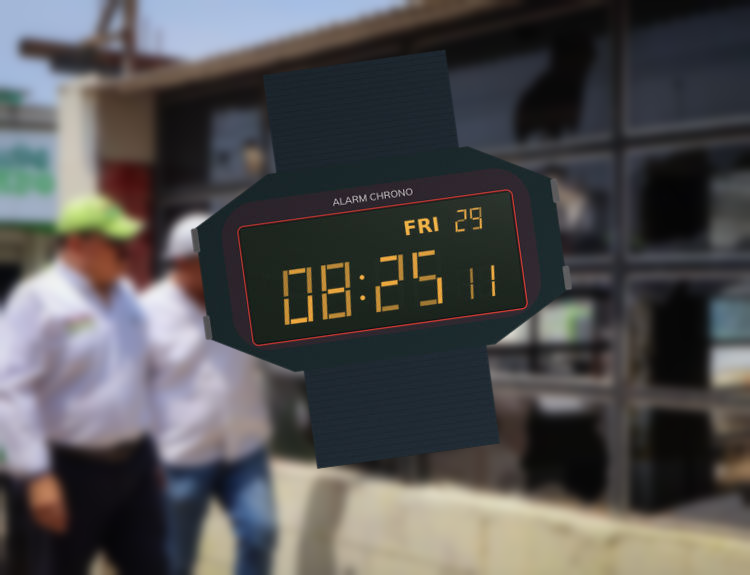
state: 8:25:11
